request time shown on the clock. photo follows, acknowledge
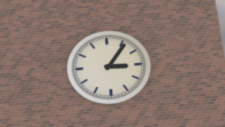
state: 3:06
